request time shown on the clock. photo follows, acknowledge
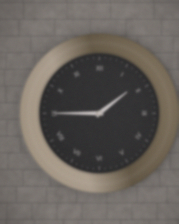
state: 1:45
